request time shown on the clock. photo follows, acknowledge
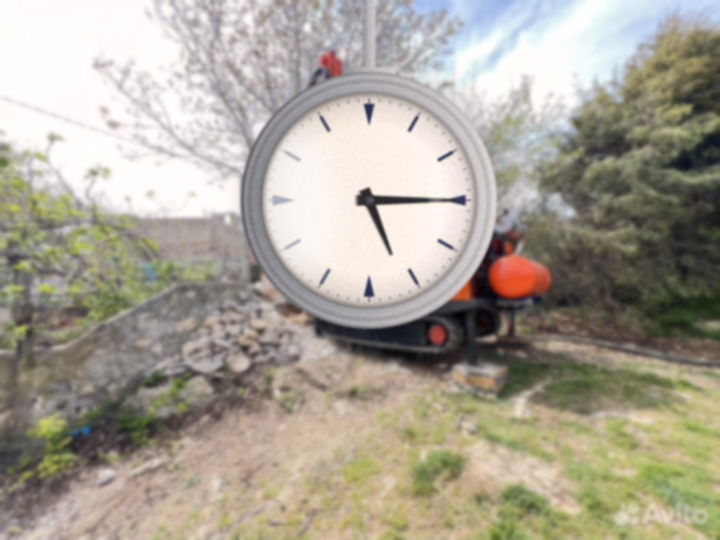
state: 5:15
